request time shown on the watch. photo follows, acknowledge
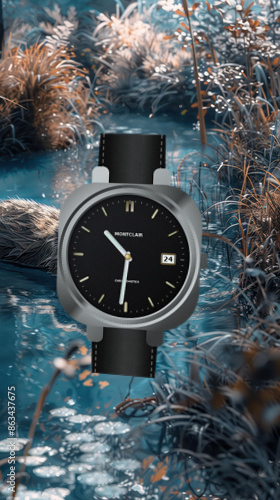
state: 10:31
